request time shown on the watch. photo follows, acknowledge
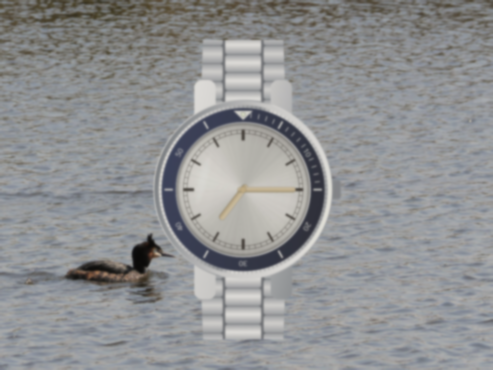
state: 7:15
